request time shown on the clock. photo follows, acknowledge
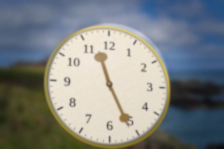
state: 11:26
